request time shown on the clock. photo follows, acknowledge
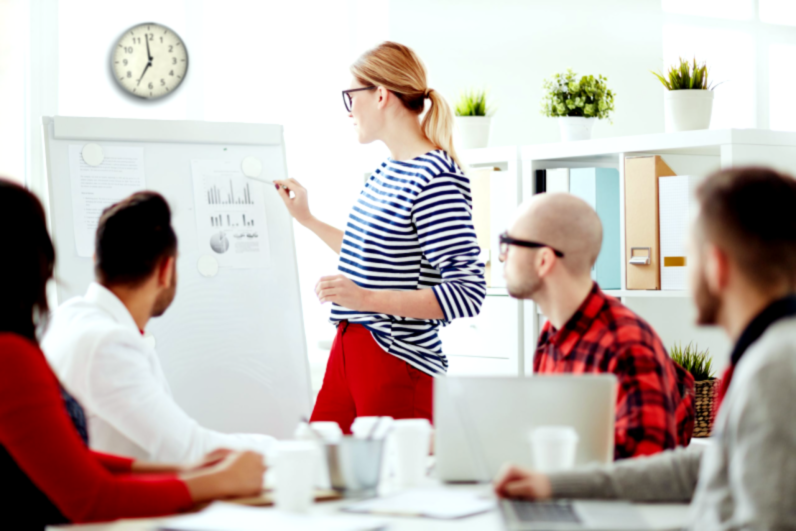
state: 6:59
